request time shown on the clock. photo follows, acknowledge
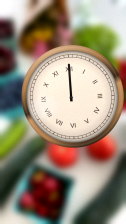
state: 12:00
